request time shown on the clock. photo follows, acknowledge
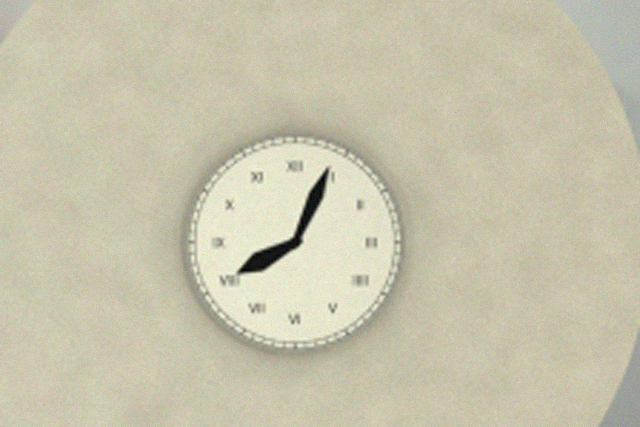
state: 8:04
